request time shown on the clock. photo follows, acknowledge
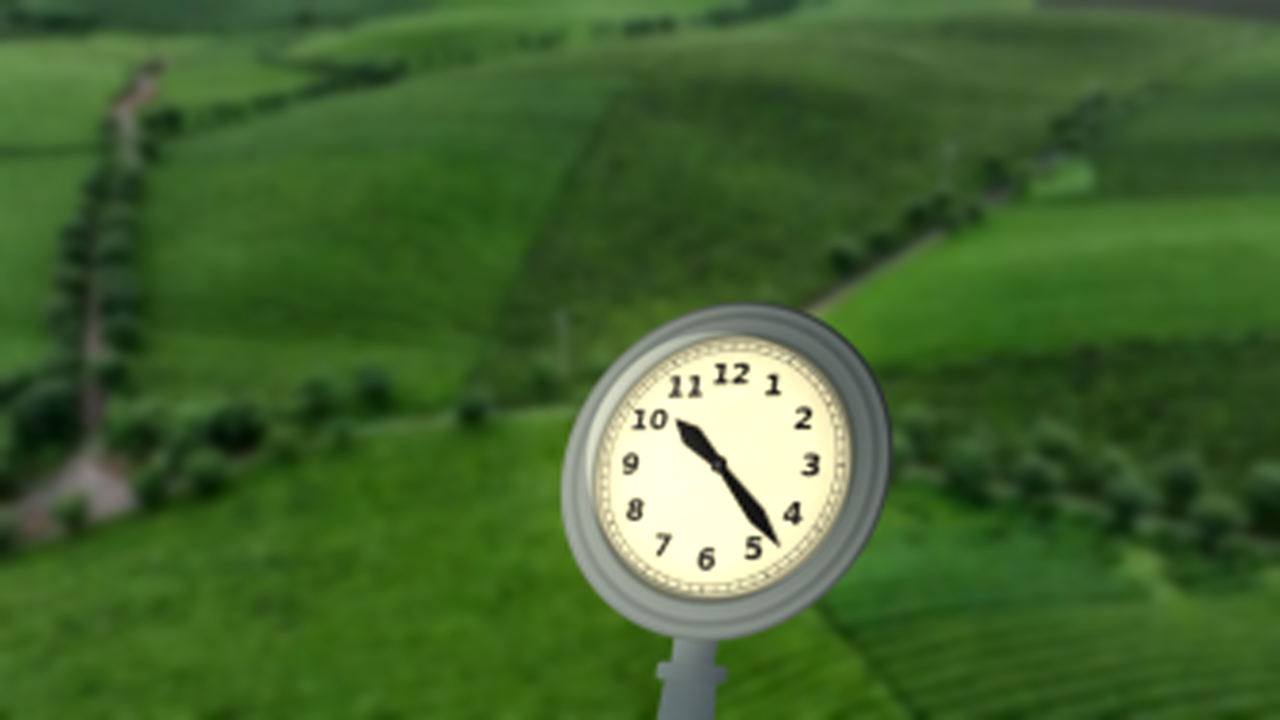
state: 10:23
